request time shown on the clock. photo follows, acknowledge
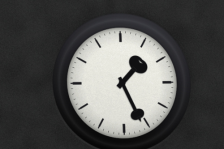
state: 1:26
